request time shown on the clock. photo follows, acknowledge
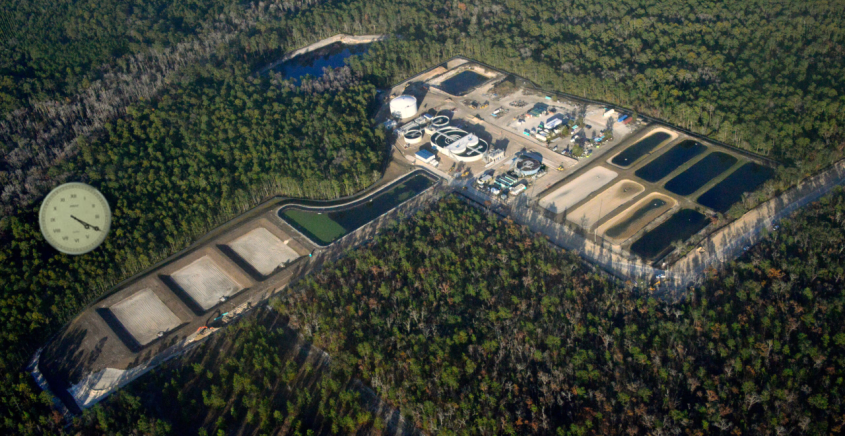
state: 4:20
